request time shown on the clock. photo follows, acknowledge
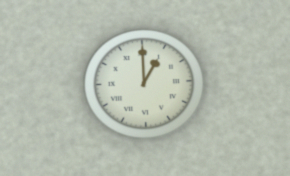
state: 1:00
